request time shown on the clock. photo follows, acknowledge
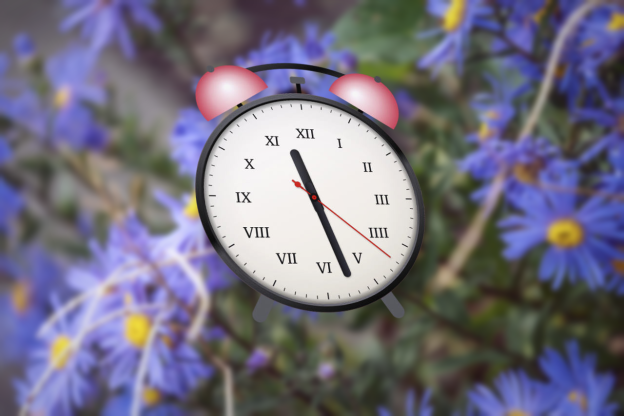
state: 11:27:22
